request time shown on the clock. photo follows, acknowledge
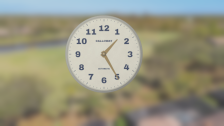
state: 1:25
